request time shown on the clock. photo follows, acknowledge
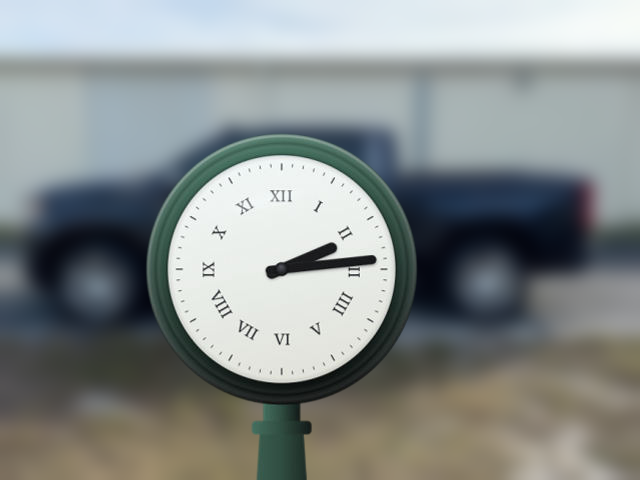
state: 2:14
